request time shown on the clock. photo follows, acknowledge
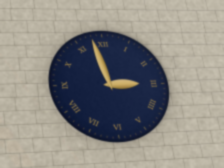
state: 2:58
